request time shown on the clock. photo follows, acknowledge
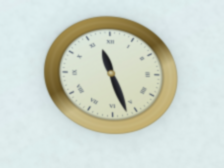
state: 11:27
